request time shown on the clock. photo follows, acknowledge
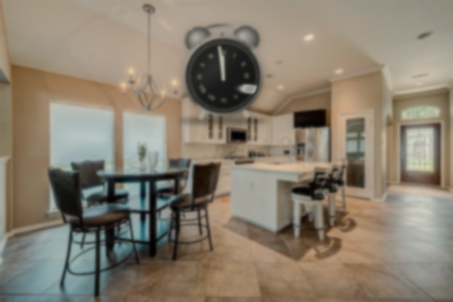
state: 11:59
